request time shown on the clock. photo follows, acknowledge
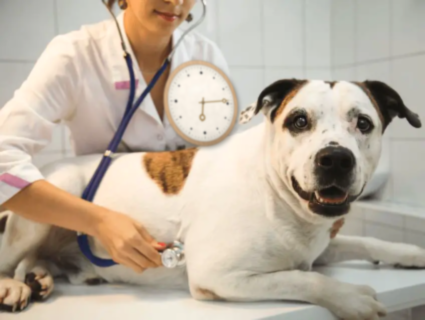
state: 6:14
